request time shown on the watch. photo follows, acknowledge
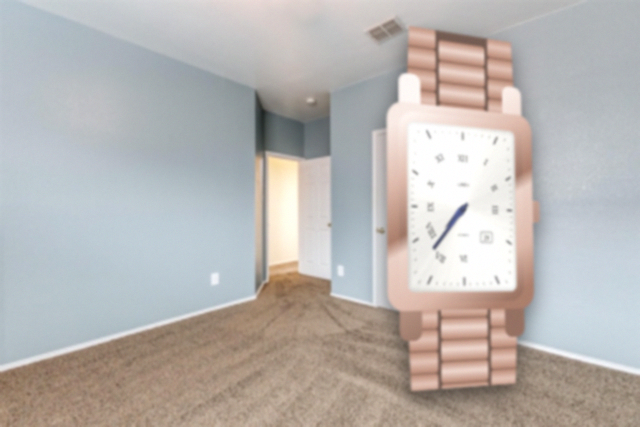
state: 7:37
